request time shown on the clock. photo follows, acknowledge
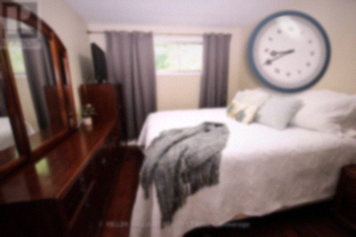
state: 8:40
